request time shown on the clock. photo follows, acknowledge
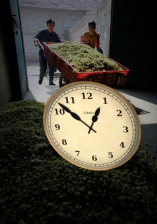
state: 12:52
